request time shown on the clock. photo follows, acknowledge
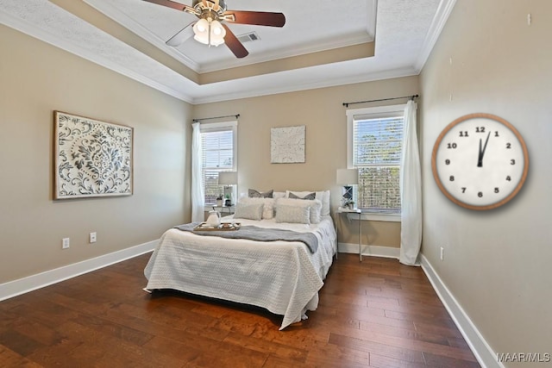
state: 12:03
